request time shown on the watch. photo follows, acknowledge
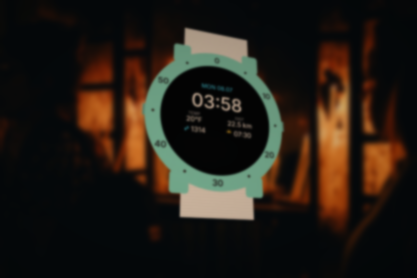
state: 3:58
